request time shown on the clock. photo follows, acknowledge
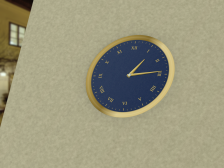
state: 1:14
